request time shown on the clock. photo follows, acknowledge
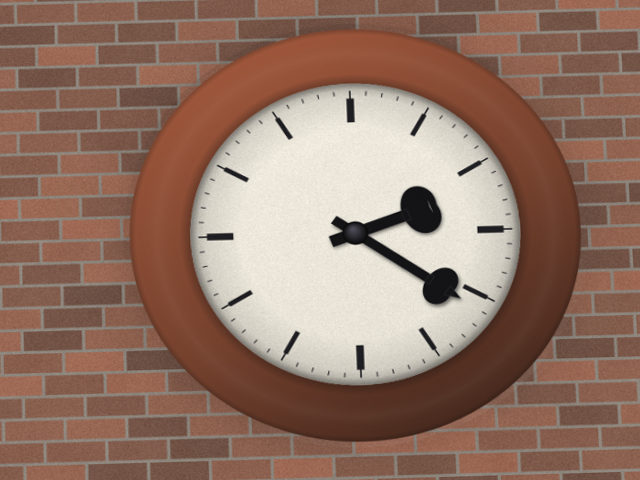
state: 2:21
